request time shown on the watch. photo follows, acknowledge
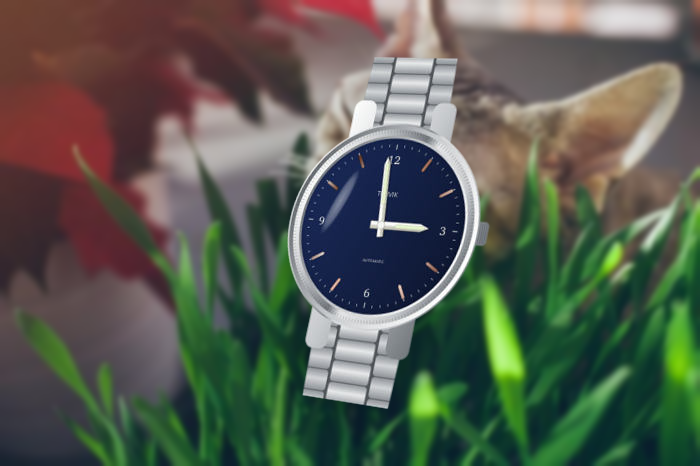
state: 2:59
